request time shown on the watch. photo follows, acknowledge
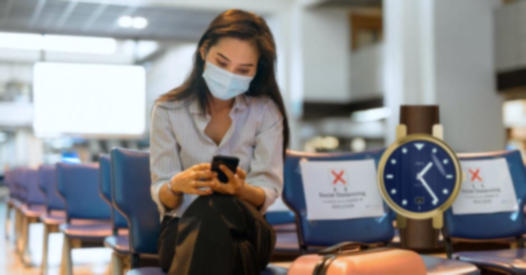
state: 1:24
